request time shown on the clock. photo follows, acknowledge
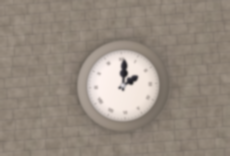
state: 2:01
